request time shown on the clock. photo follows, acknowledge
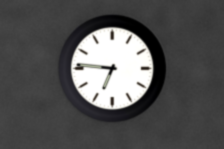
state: 6:46
